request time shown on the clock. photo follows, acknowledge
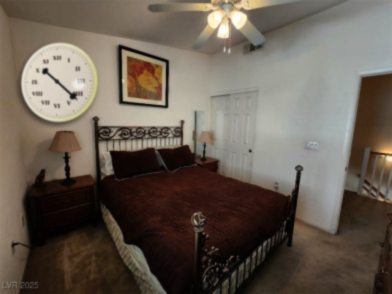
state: 10:22
